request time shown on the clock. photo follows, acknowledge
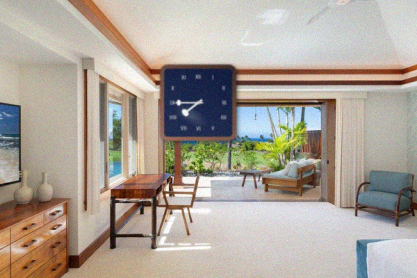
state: 7:45
